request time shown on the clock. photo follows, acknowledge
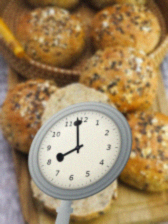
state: 7:58
